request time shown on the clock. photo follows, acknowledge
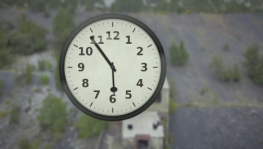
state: 5:54
